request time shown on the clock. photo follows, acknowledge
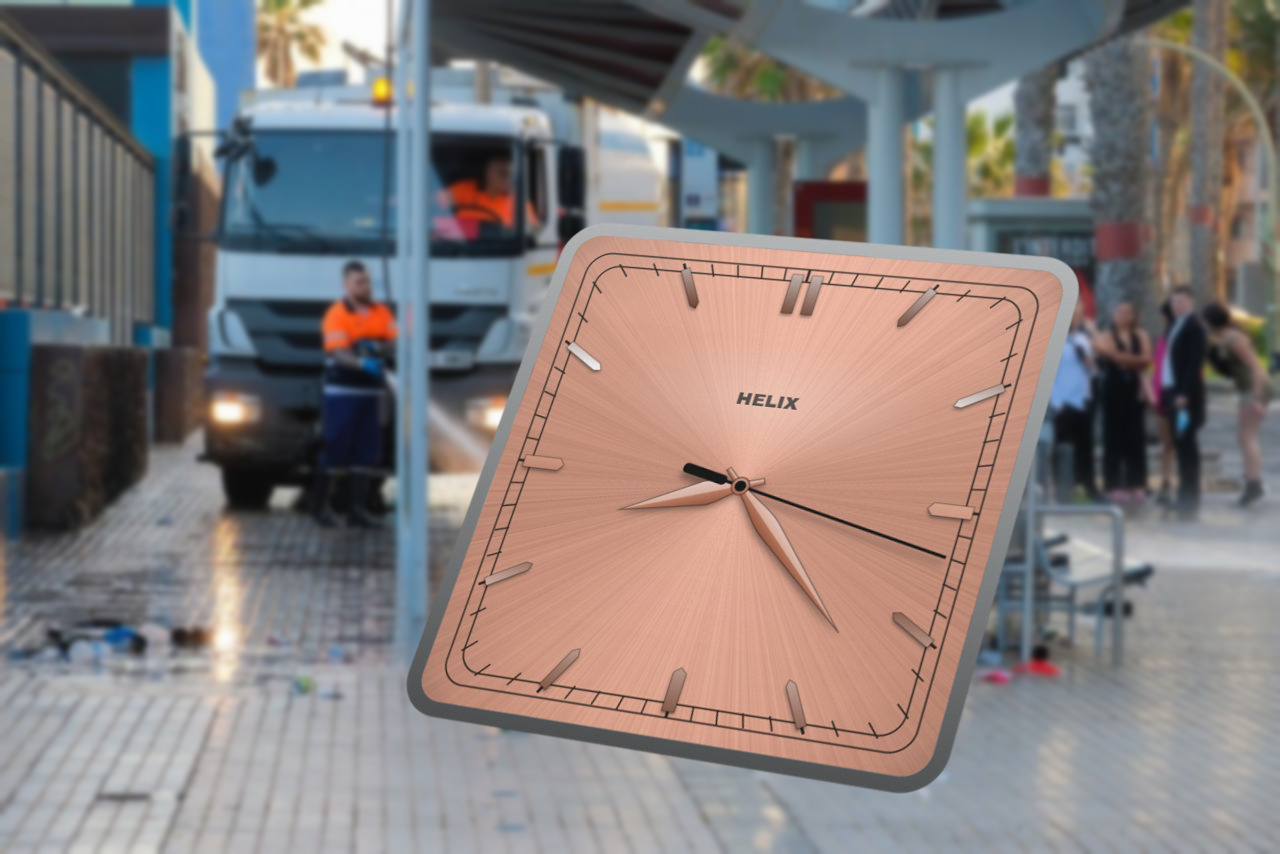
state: 8:22:17
